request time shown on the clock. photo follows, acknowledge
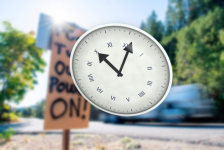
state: 10:01
